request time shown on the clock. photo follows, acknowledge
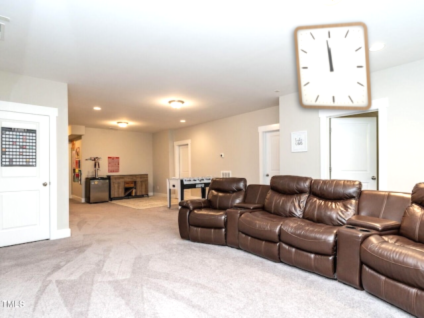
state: 11:59
